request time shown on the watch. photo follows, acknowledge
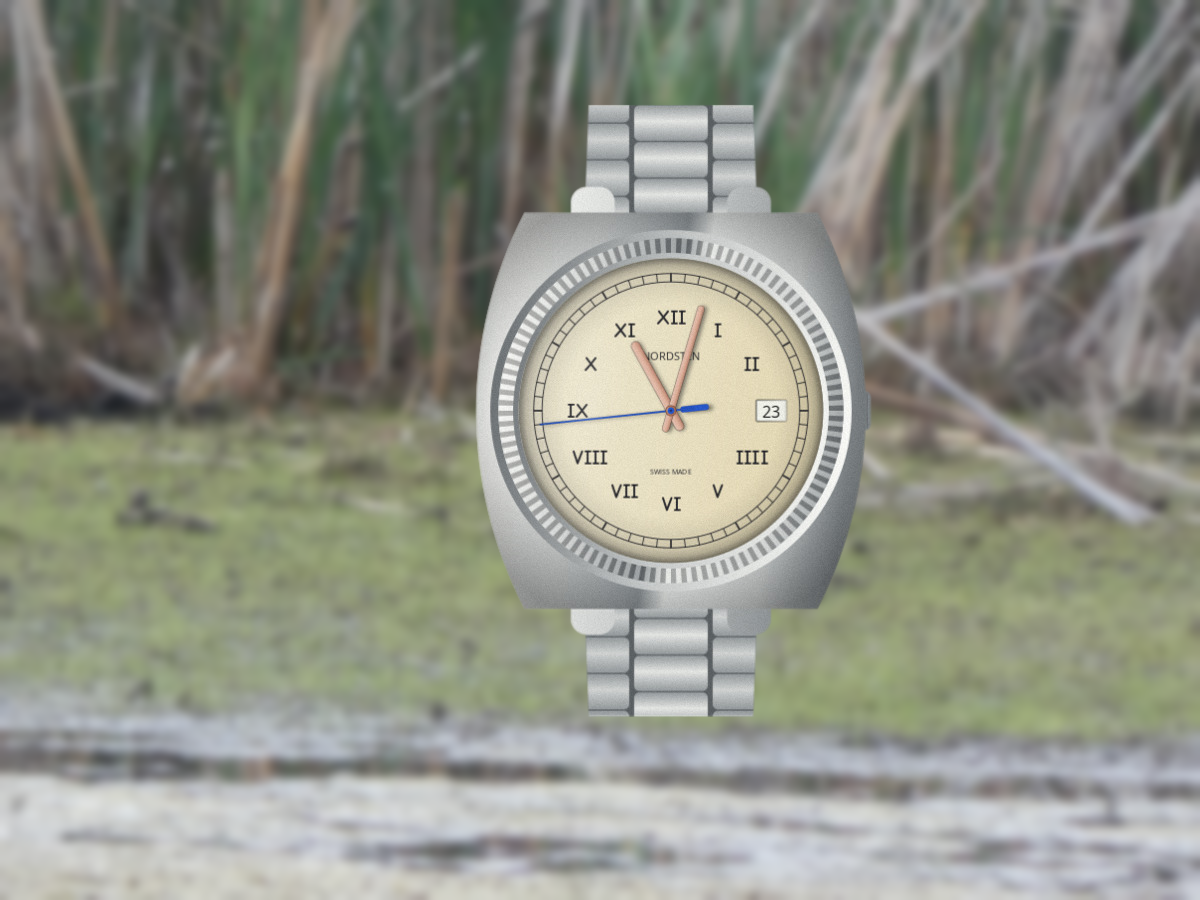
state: 11:02:44
